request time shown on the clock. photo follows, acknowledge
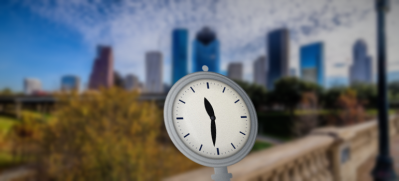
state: 11:31
